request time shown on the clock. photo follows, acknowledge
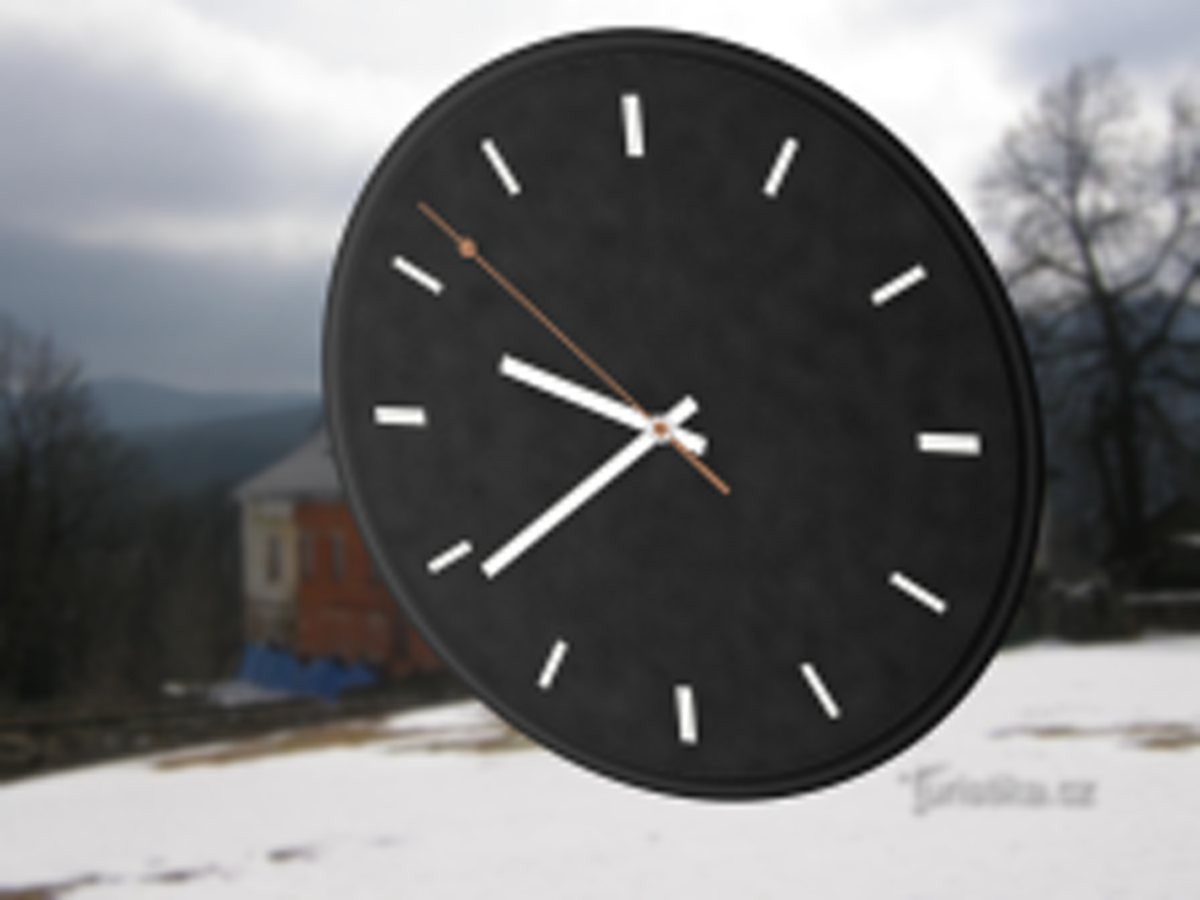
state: 9:38:52
